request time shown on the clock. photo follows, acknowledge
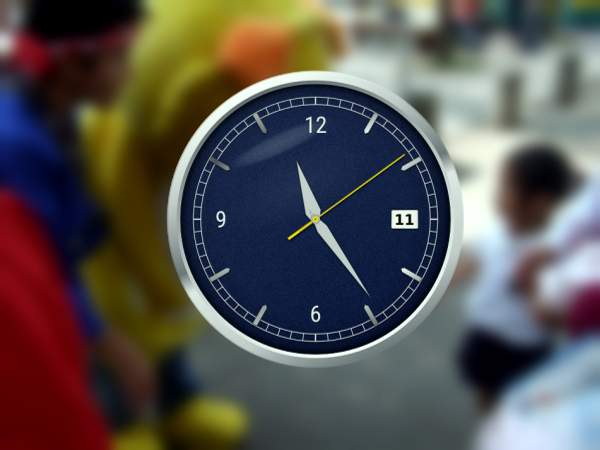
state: 11:24:09
